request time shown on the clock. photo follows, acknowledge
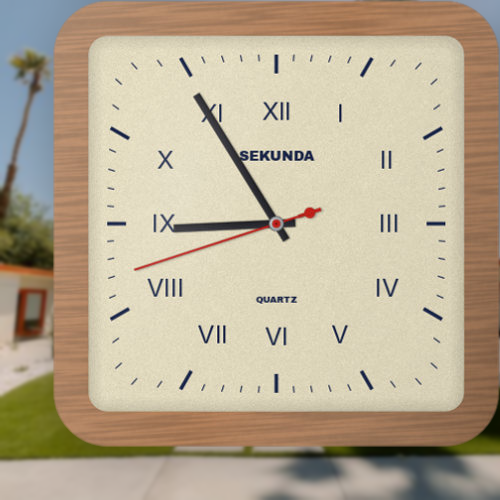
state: 8:54:42
